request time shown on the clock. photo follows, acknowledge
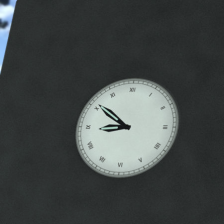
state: 8:51
